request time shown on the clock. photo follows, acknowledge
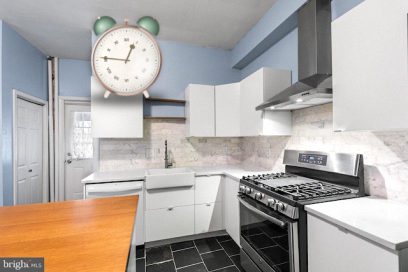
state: 12:46
